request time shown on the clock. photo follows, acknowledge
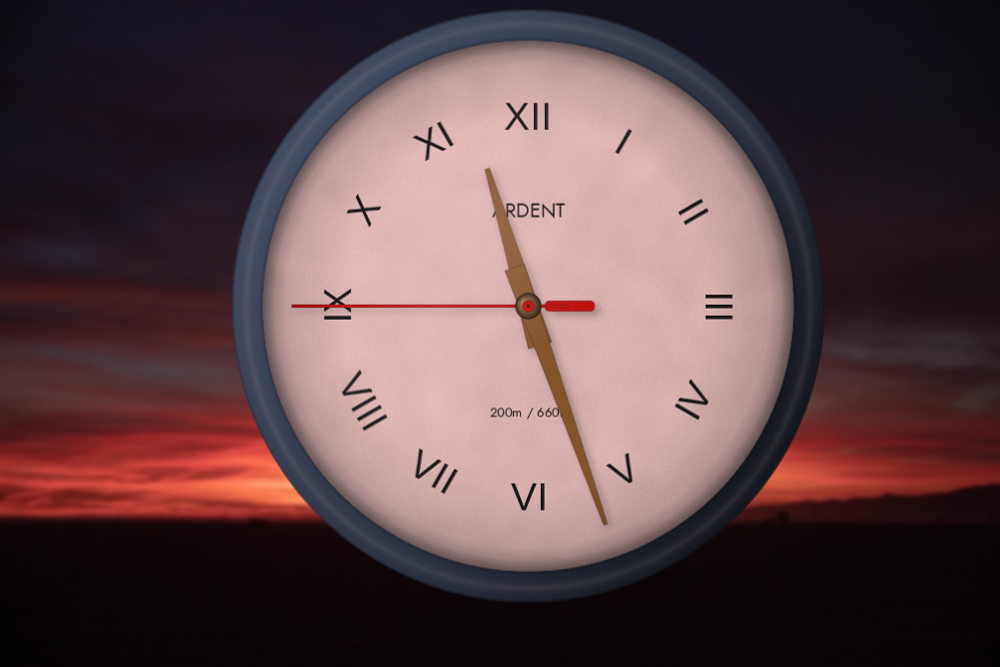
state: 11:26:45
